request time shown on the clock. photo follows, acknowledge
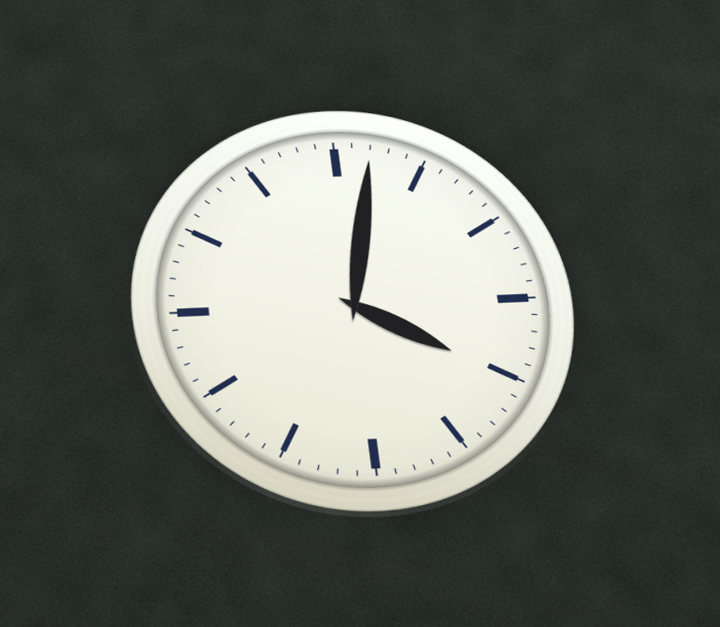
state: 4:02
